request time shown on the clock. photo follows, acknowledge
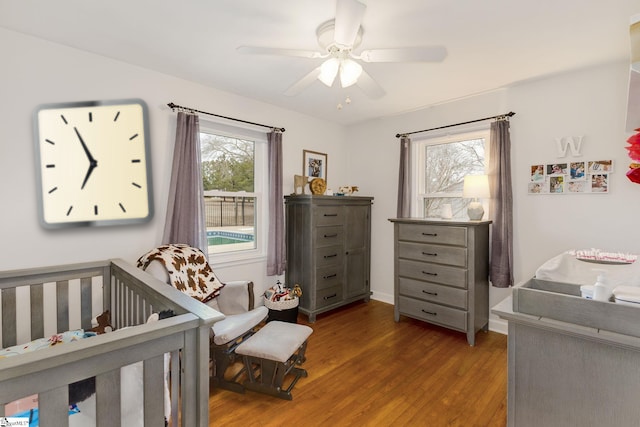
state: 6:56
